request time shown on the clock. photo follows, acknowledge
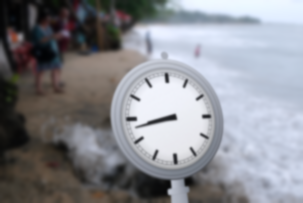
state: 8:43
